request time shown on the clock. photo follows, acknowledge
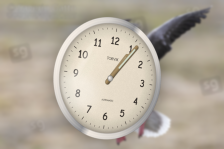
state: 1:06
